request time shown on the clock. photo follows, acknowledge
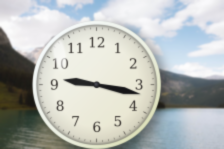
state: 9:17
